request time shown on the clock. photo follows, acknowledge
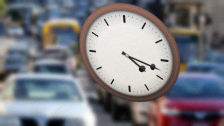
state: 4:18
